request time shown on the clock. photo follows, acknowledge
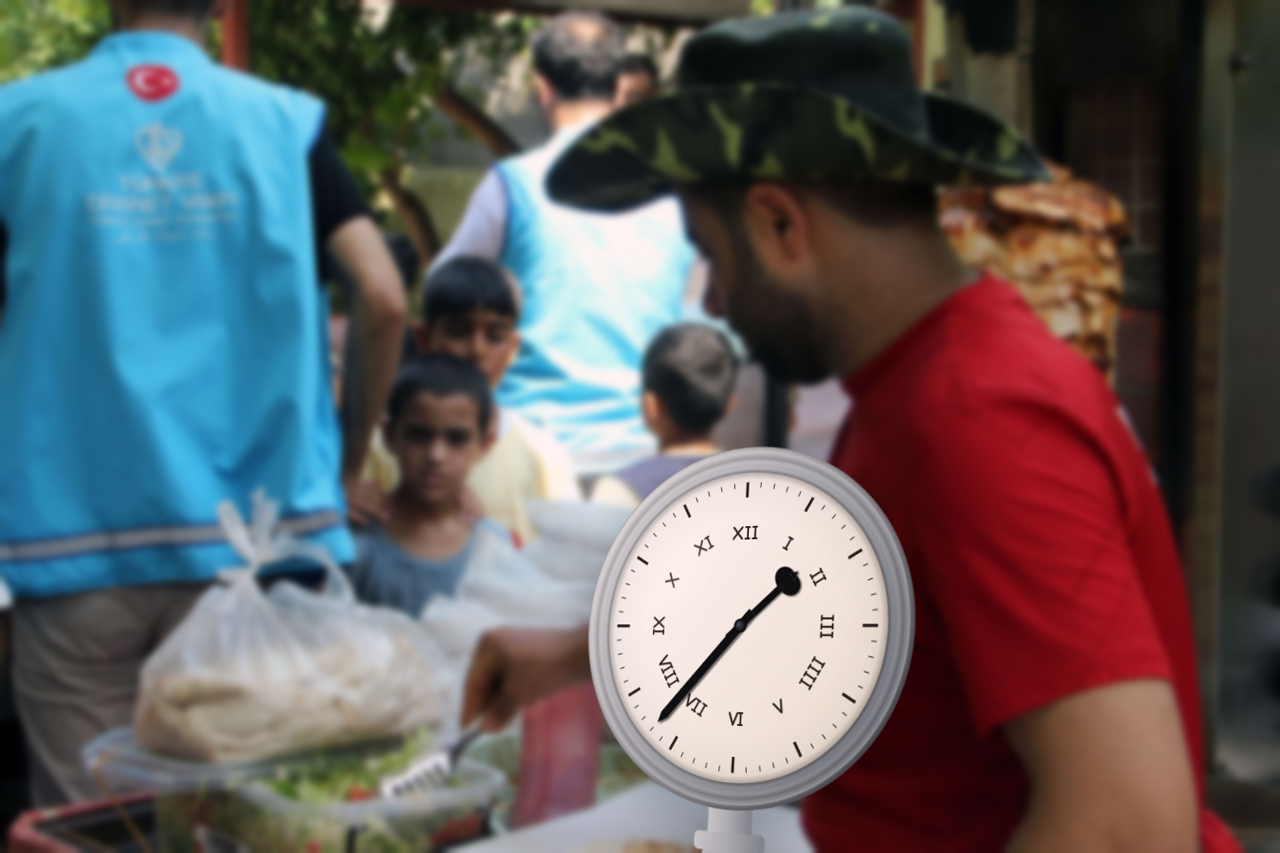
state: 1:37
